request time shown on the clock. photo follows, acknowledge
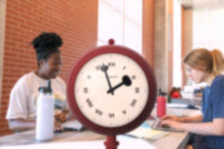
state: 1:57
